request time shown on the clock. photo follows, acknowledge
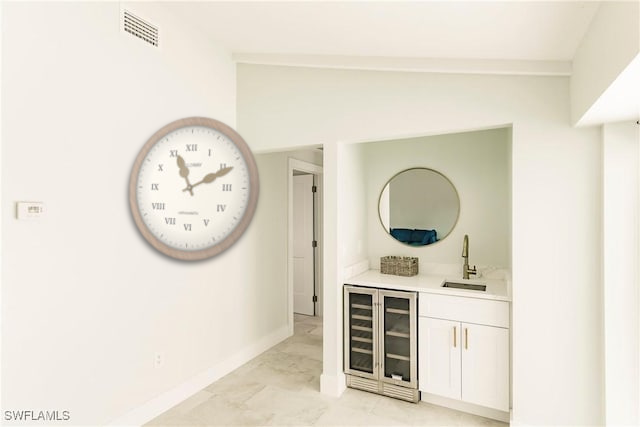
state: 11:11
